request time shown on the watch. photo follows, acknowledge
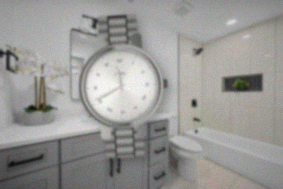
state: 11:41
